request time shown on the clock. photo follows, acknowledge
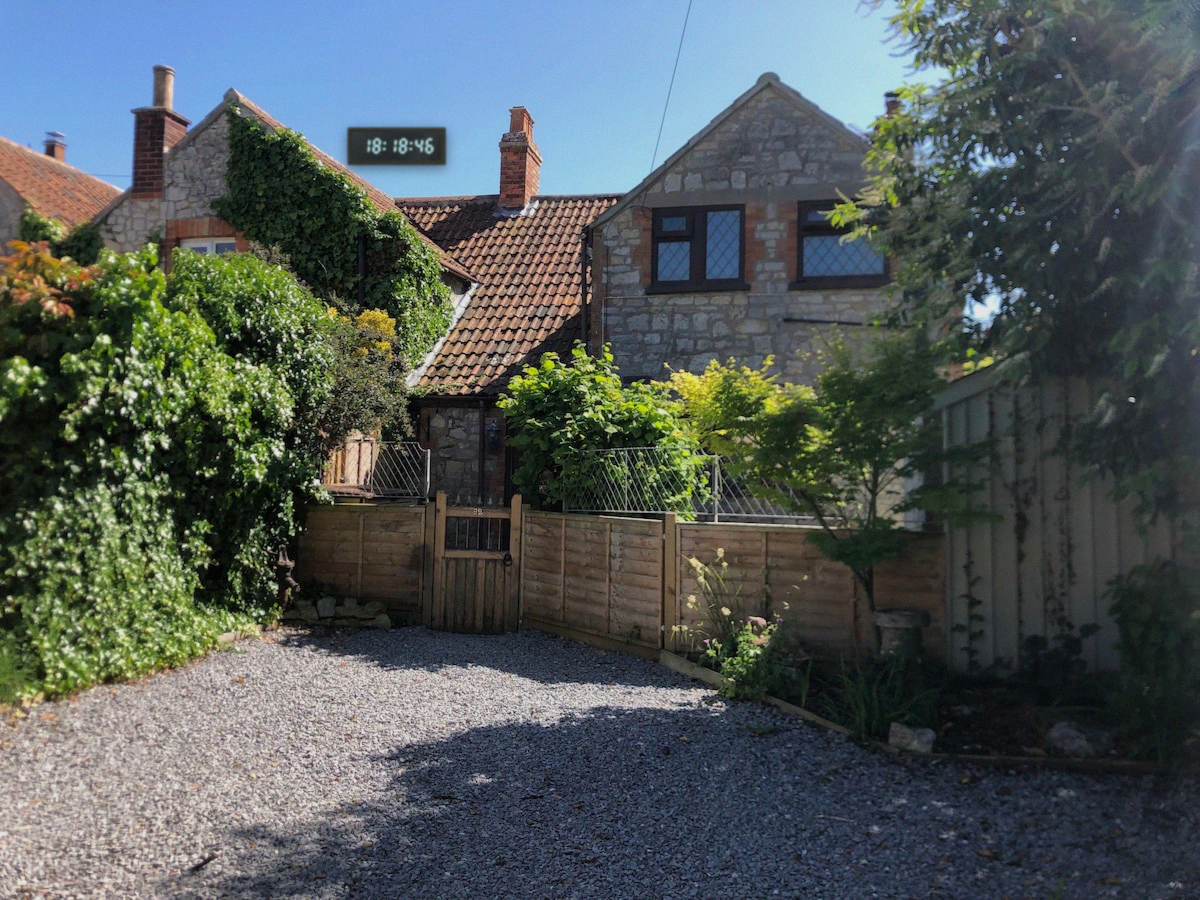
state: 18:18:46
